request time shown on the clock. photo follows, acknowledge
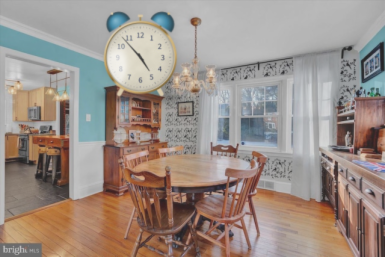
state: 4:53
